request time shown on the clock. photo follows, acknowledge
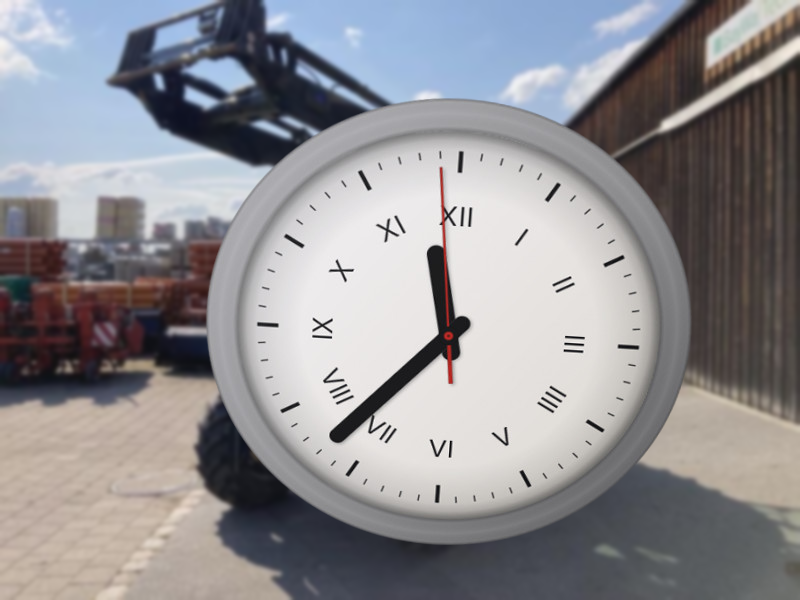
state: 11:36:59
